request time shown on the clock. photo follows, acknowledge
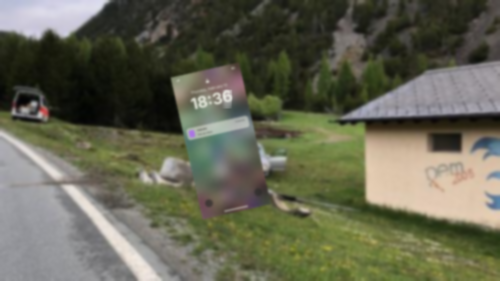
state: 18:36
